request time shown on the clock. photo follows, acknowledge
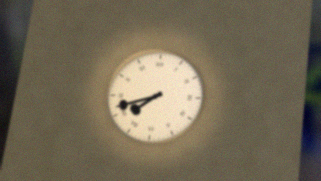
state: 7:42
